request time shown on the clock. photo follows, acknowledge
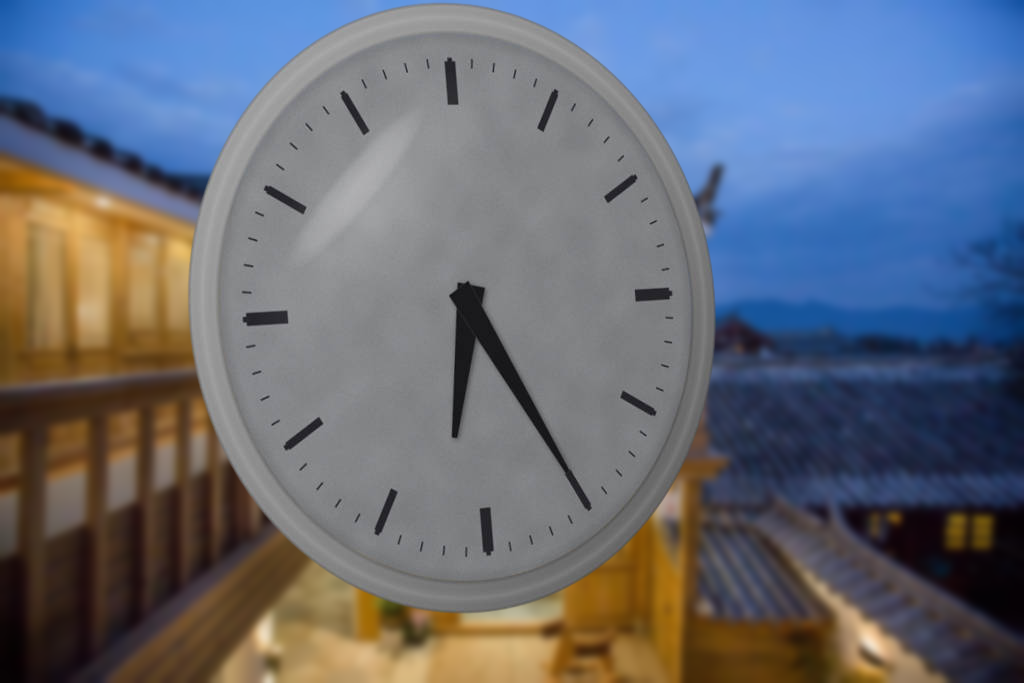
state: 6:25
